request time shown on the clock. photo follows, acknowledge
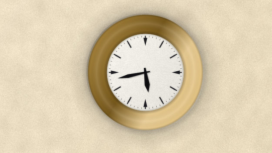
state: 5:43
